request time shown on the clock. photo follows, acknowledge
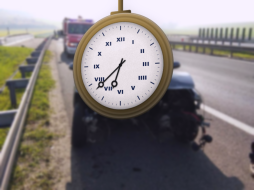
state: 6:38
